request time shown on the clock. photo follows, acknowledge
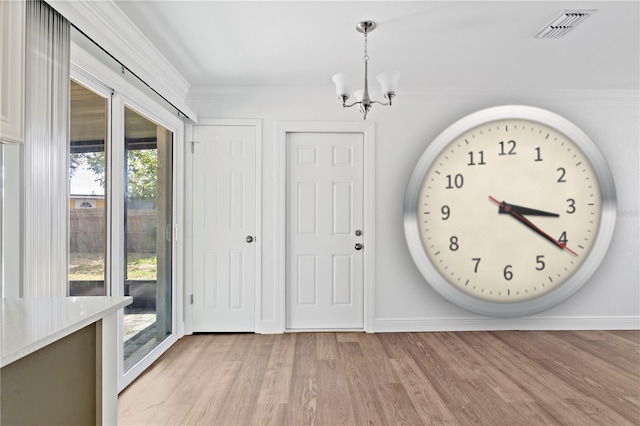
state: 3:21:21
